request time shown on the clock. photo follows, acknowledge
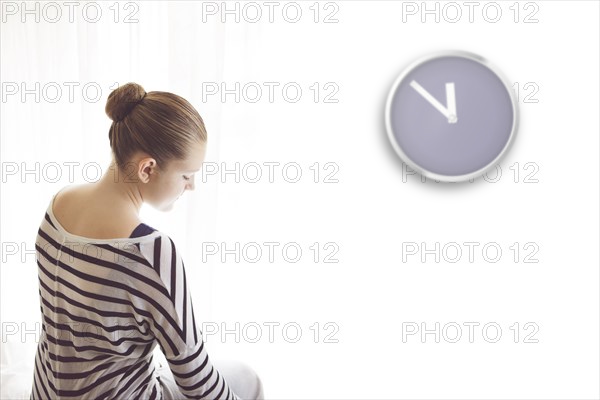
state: 11:52
